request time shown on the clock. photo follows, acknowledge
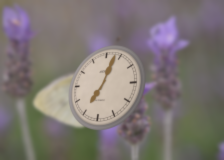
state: 7:03
